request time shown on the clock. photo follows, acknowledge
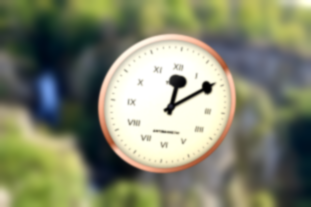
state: 12:09
